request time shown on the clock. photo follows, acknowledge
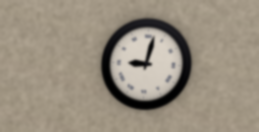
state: 9:02
